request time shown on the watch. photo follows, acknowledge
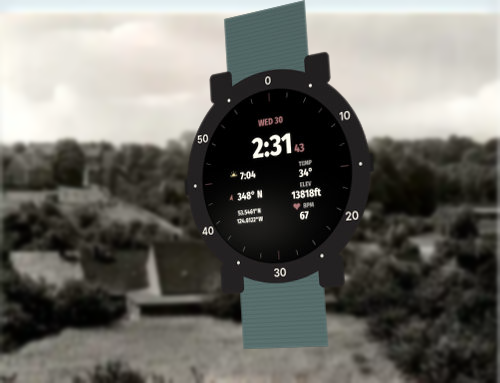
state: 2:31:43
